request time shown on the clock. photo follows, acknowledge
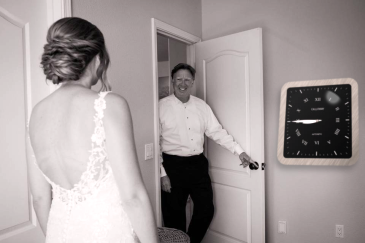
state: 8:45
